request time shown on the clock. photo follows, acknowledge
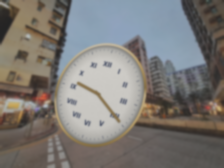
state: 9:20
